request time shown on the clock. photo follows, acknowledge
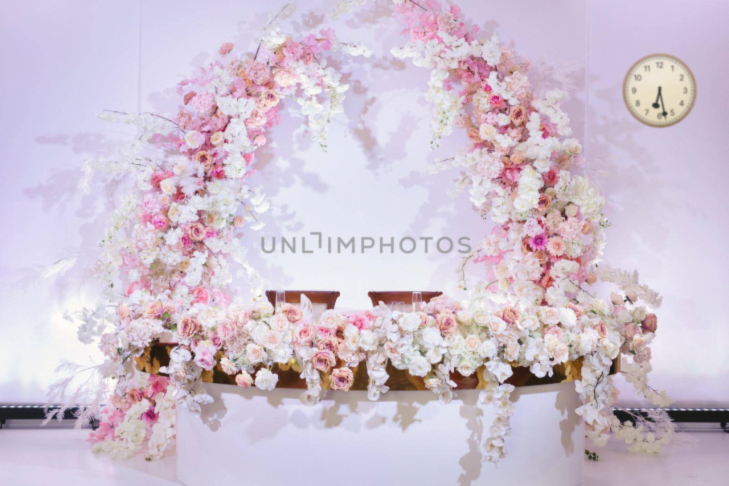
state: 6:28
